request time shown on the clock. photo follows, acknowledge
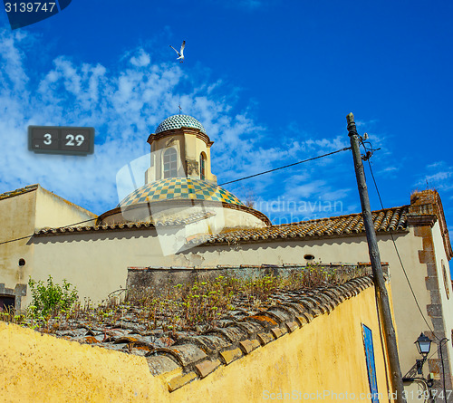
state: 3:29
